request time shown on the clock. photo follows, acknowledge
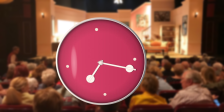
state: 7:18
